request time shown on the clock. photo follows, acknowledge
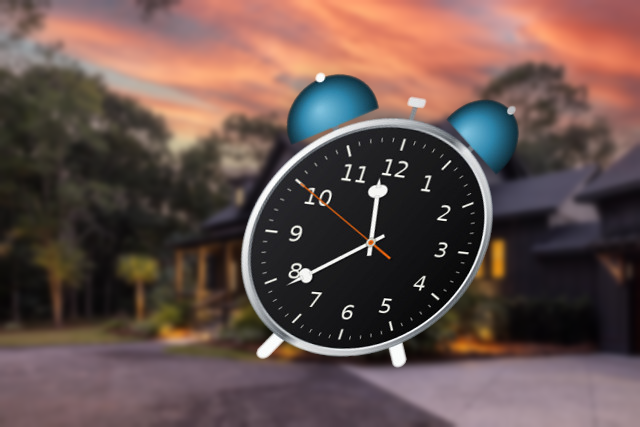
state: 11:38:50
